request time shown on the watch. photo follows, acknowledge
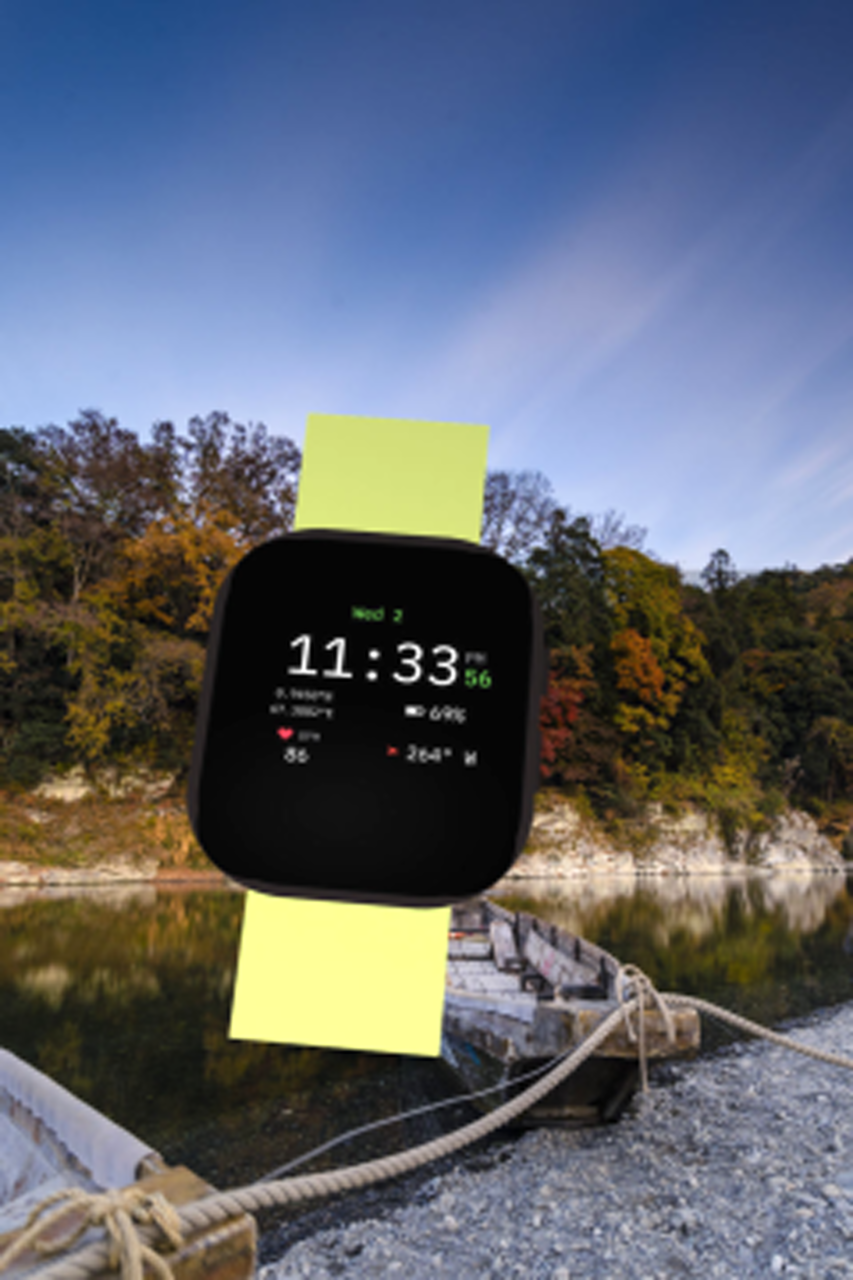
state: 11:33
